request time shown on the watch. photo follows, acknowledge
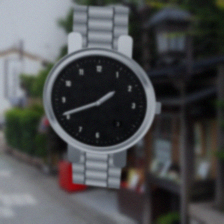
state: 1:41
